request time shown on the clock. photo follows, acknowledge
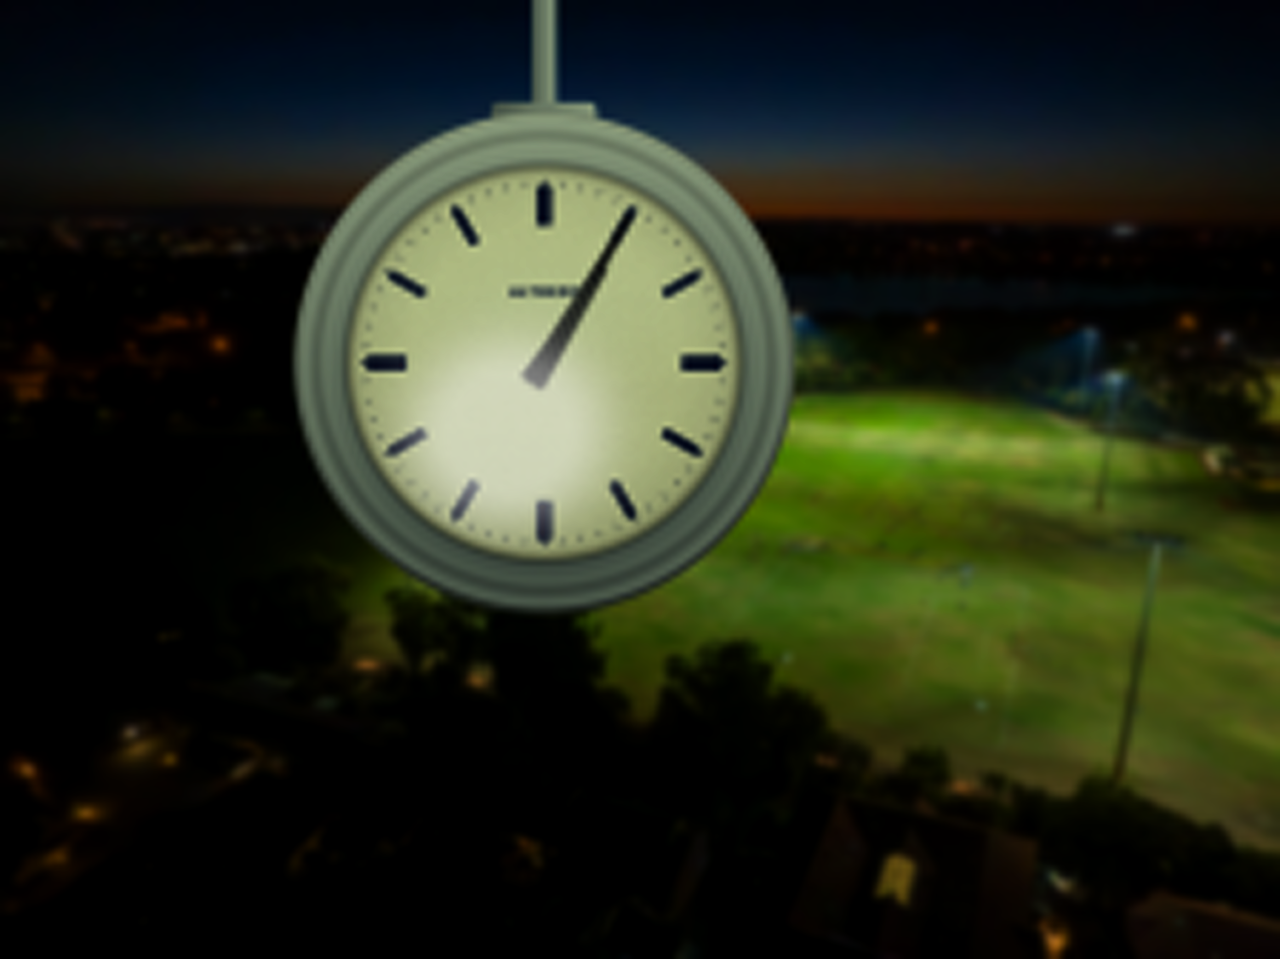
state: 1:05
